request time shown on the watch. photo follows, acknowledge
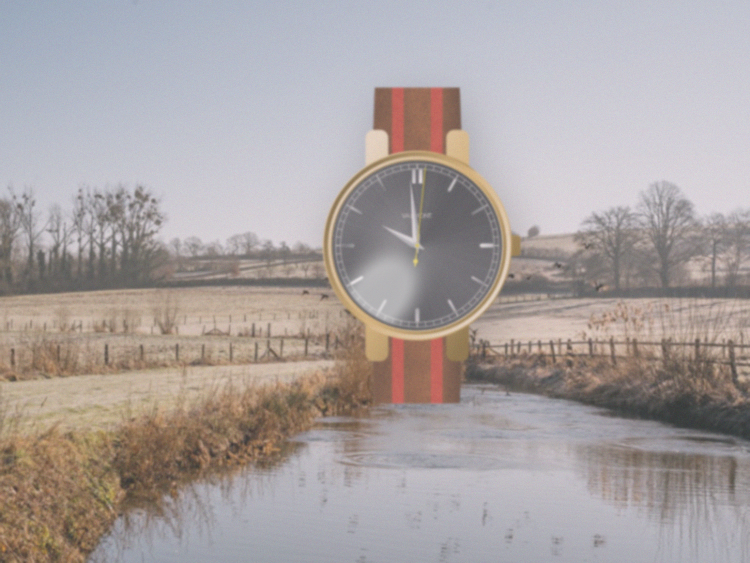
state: 9:59:01
